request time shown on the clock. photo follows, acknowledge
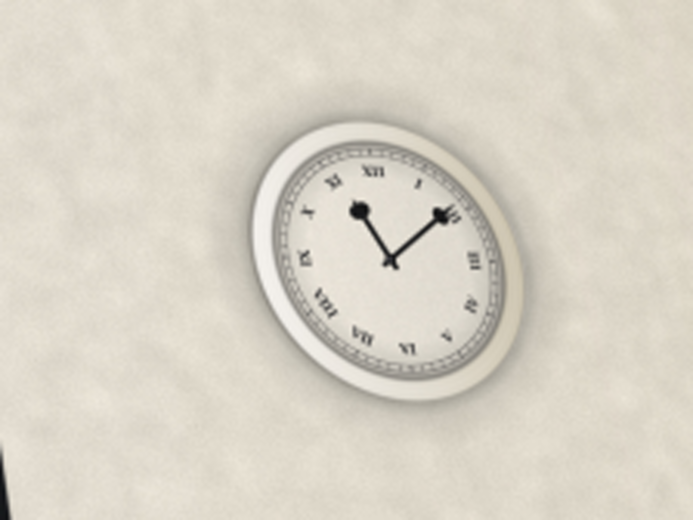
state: 11:09
